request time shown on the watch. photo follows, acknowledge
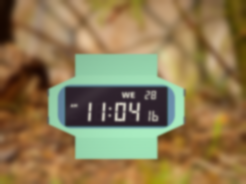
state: 11:04
